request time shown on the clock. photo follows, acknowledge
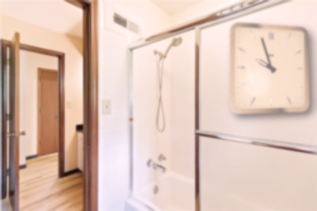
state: 9:57
